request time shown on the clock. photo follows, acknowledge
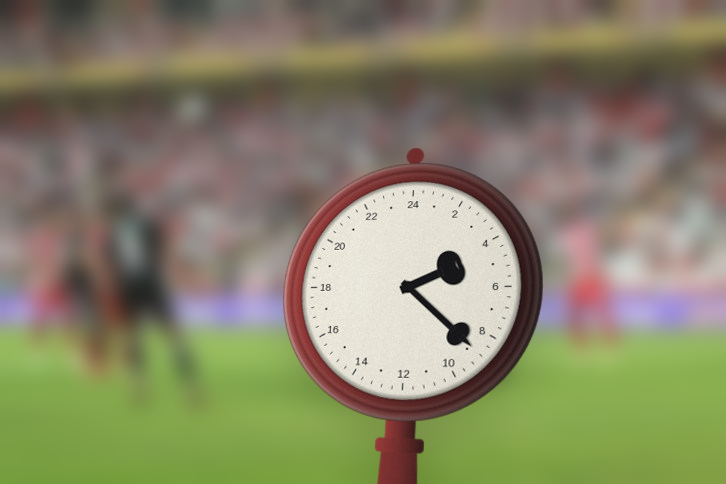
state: 4:22
